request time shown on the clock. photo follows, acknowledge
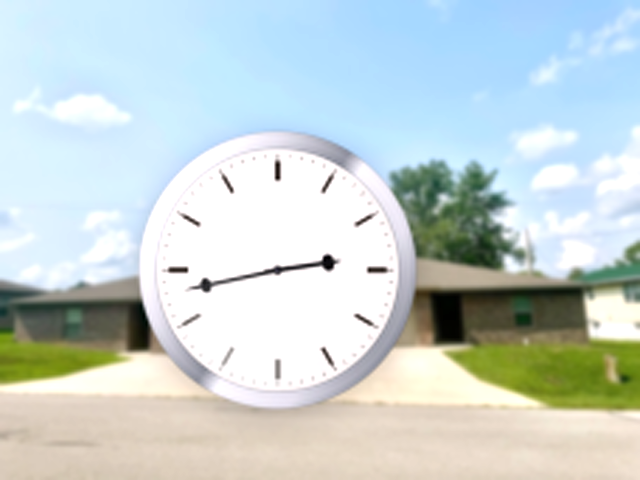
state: 2:43
